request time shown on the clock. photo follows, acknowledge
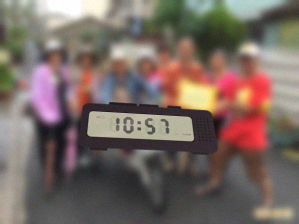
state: 10:57
